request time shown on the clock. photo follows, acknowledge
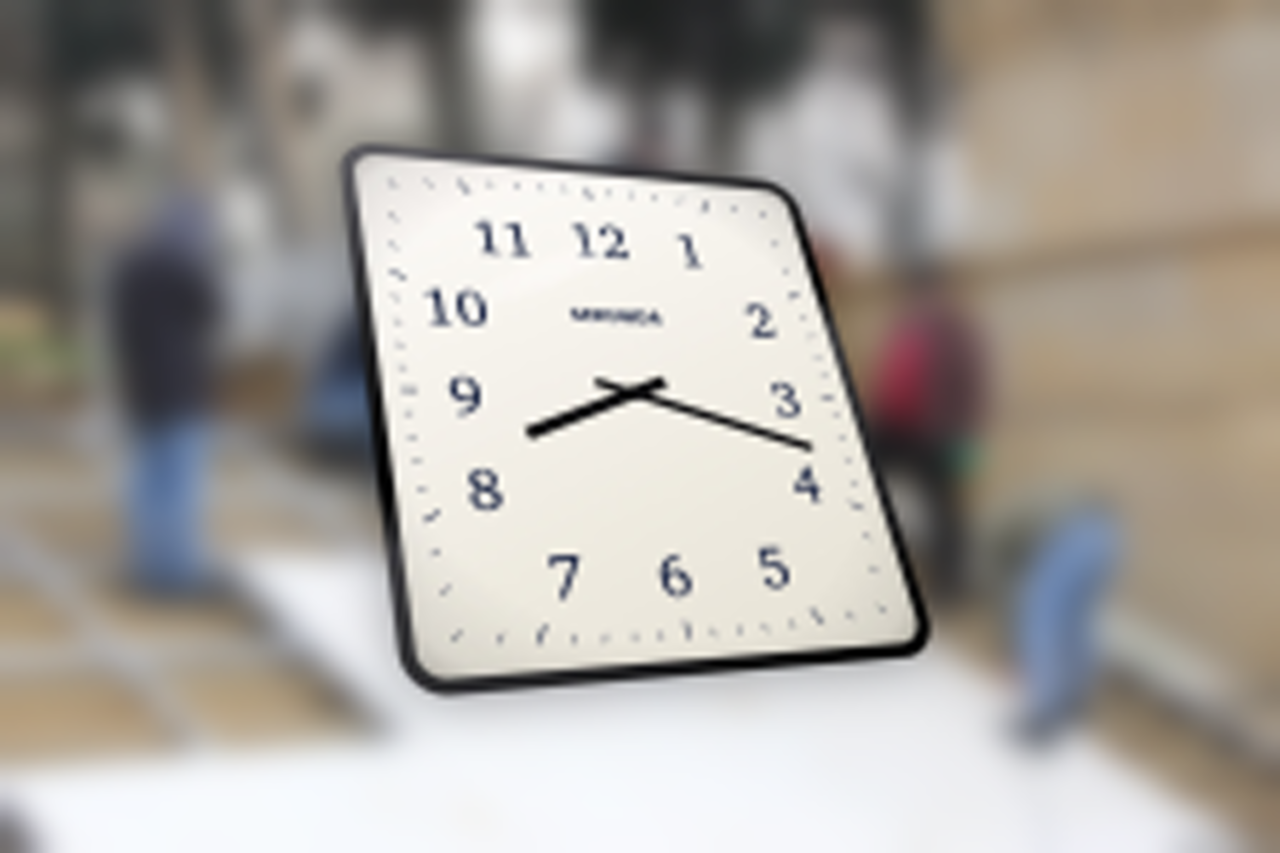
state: 8:18
